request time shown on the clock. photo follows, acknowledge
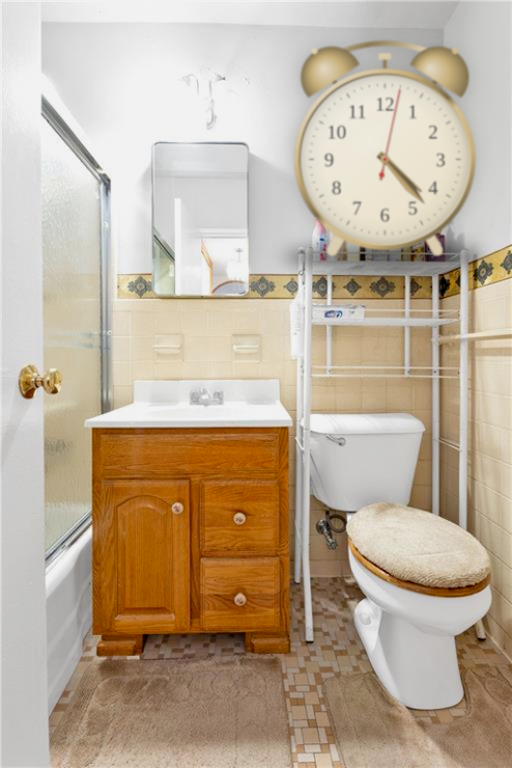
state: 4:23:02
